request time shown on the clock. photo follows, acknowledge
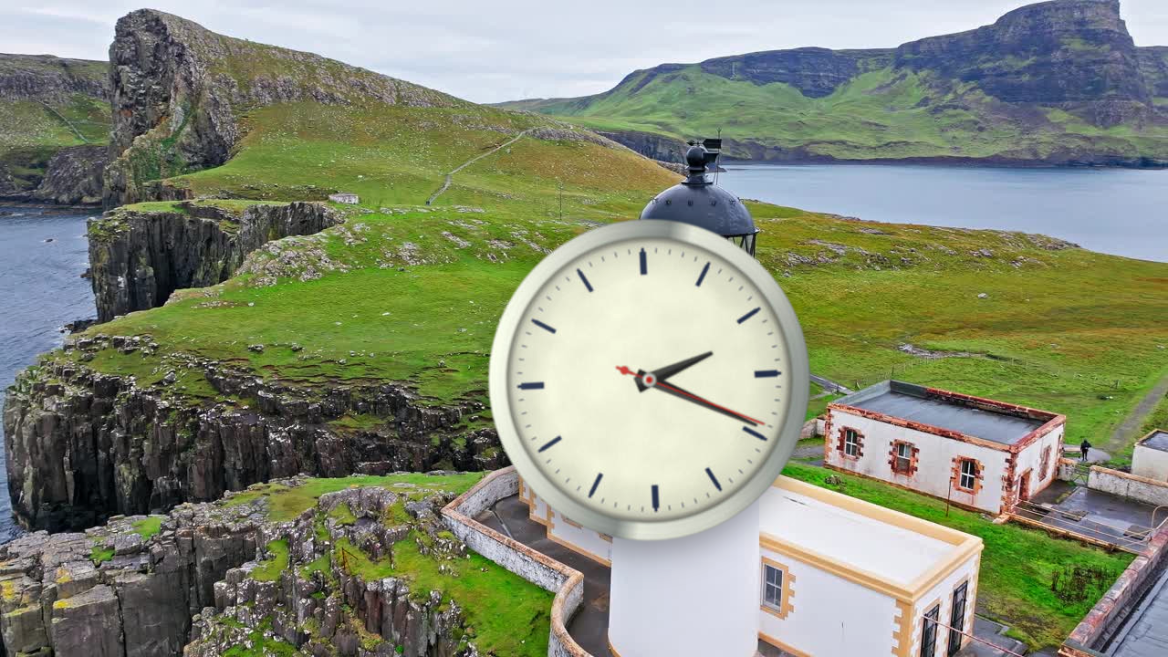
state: 2:19:19
